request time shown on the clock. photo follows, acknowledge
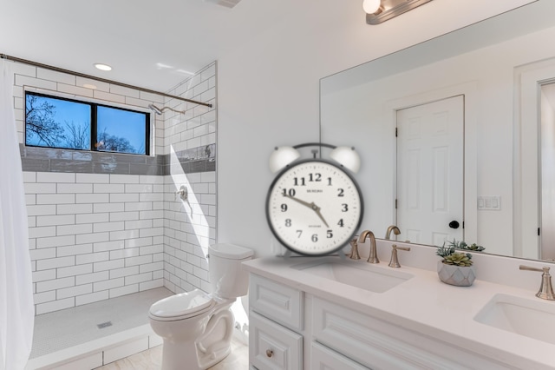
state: 4:49
